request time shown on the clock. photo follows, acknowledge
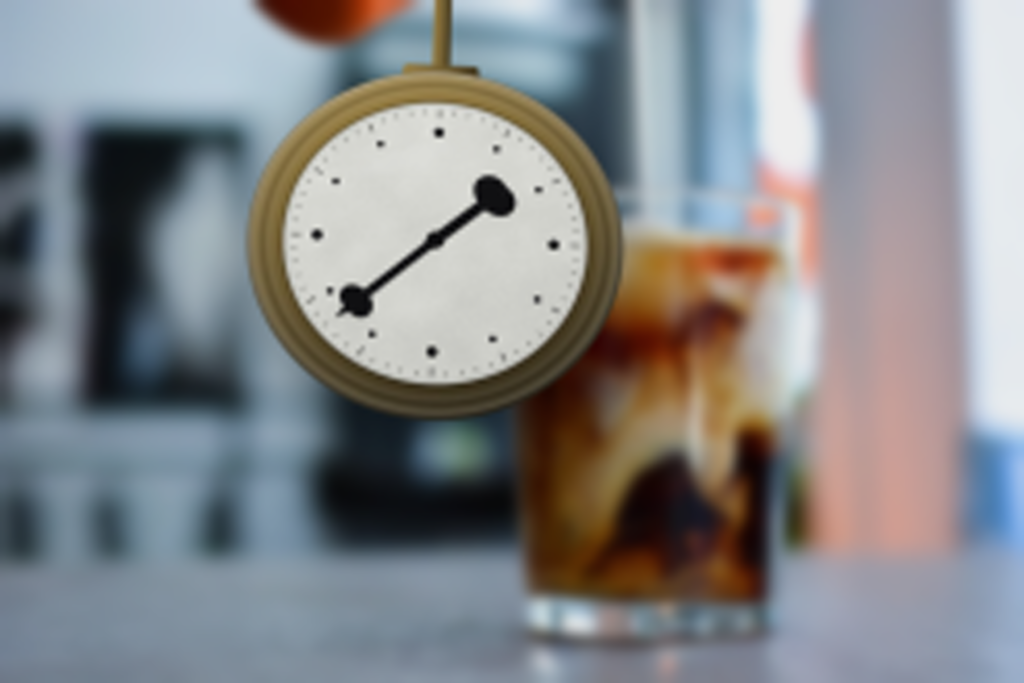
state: 1:38
